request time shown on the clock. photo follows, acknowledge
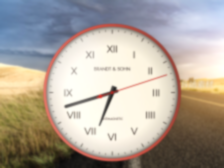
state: 6:42:12
